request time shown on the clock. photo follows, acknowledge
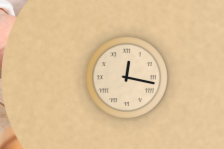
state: 12:17
